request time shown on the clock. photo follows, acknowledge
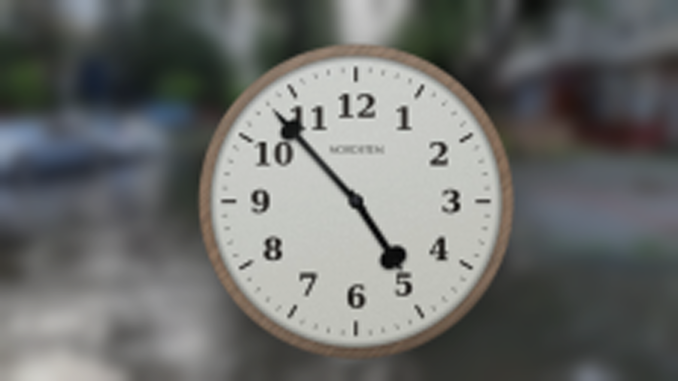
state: 4:53
